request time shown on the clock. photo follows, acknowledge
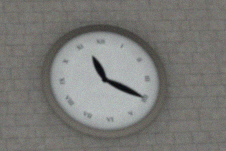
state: 11:20
